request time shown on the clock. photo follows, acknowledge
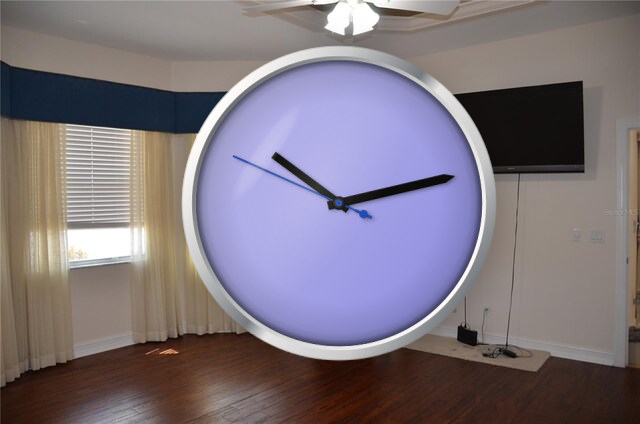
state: 10:12:49
